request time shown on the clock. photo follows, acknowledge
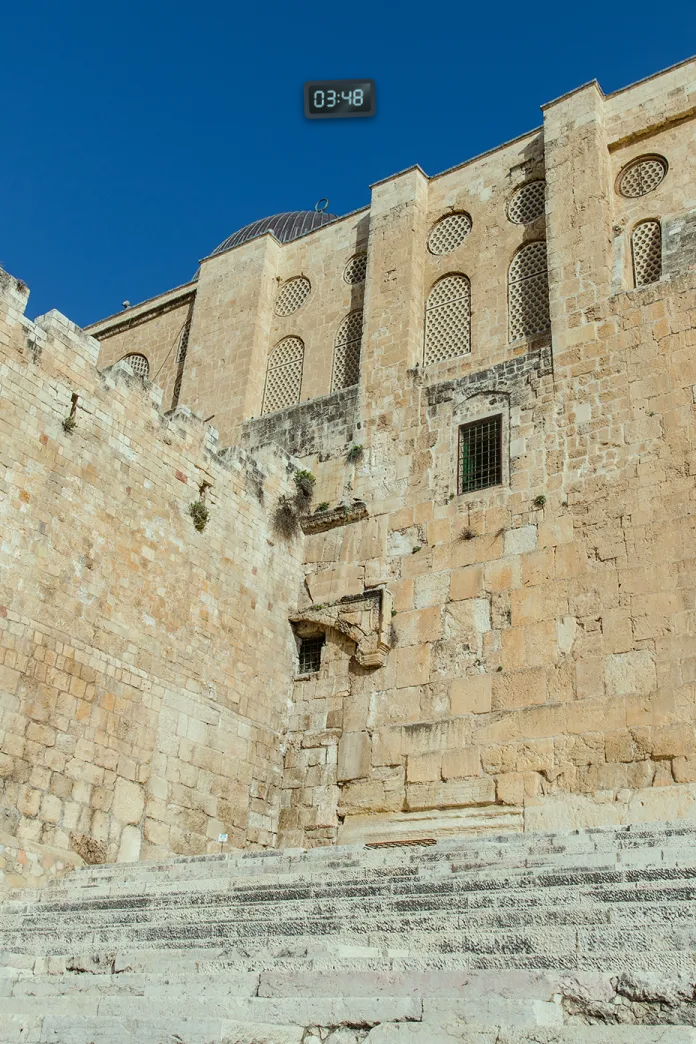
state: 3:48
